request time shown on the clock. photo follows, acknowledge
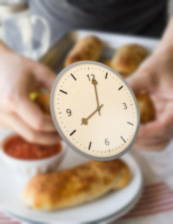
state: 8:01
